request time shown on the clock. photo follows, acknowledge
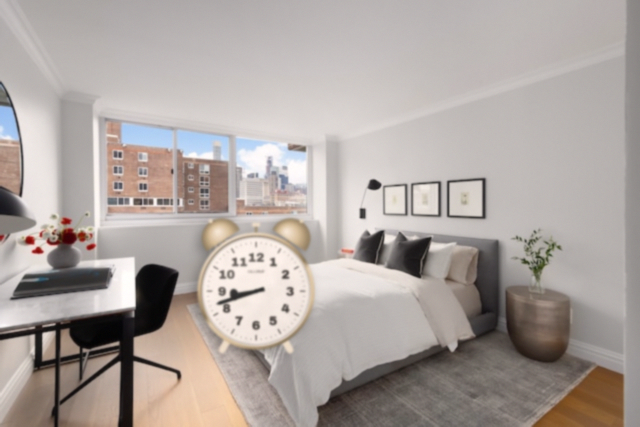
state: 8:42
